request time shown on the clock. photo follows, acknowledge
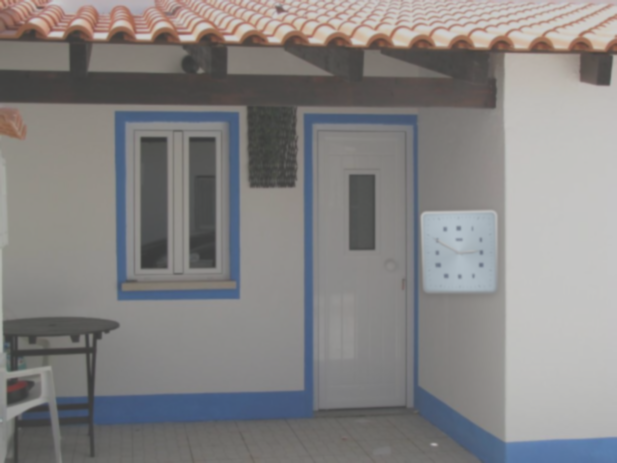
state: 2:50
